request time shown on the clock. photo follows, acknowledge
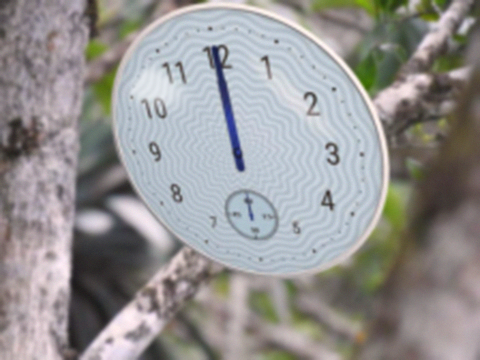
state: 12:00
